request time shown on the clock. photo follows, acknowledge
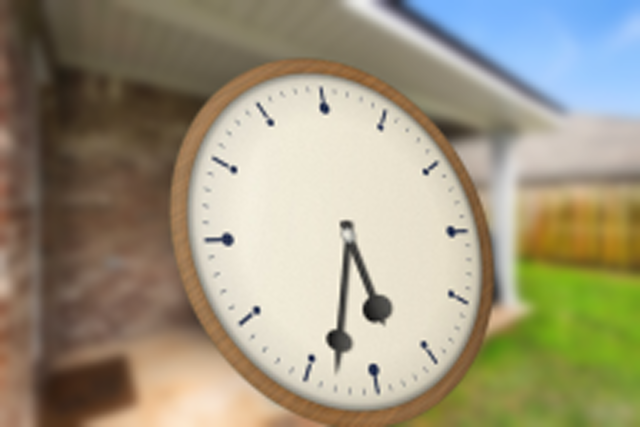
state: 5:33
